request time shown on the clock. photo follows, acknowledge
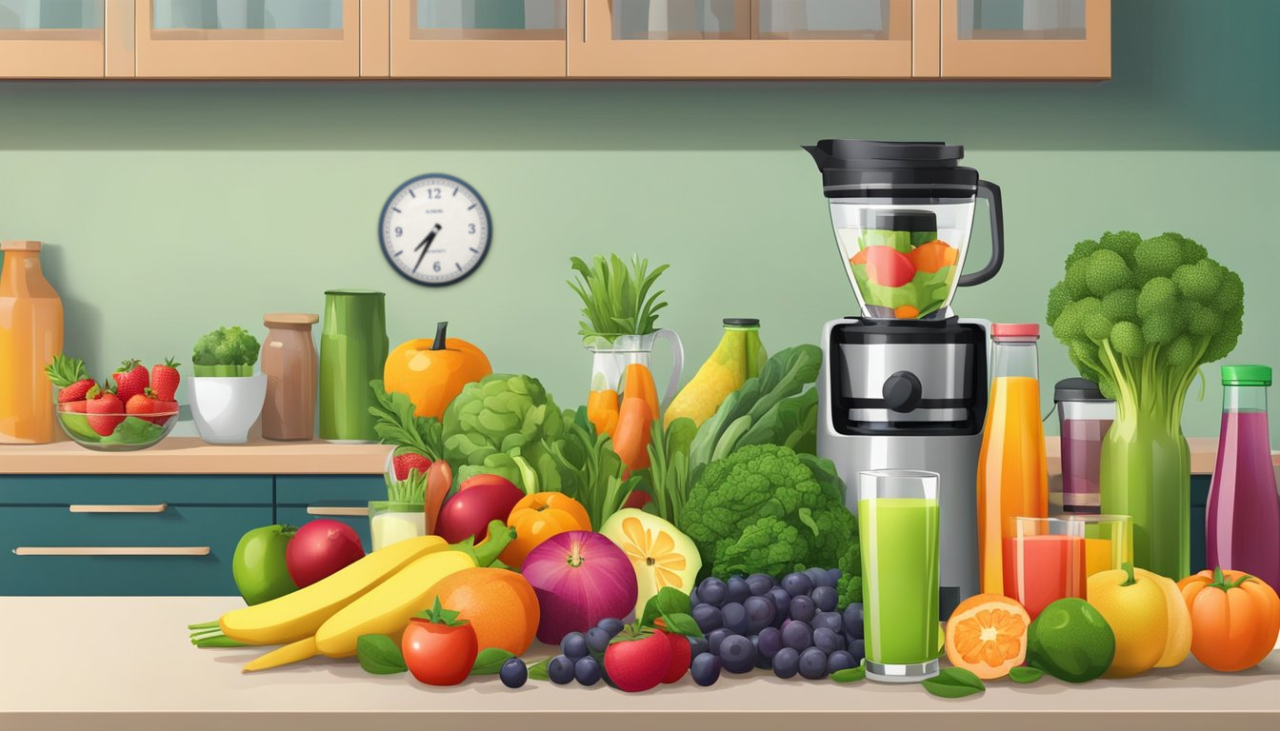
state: 7:35
